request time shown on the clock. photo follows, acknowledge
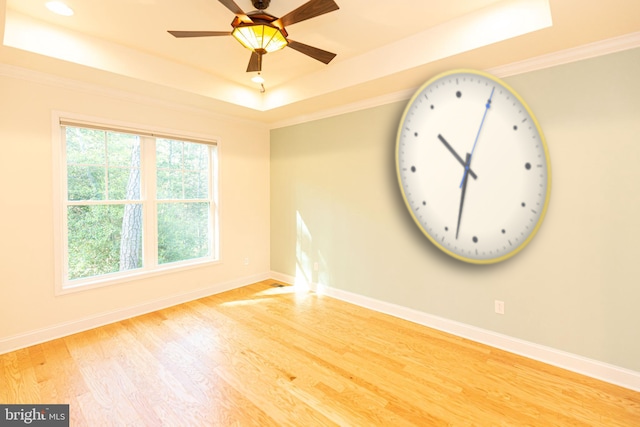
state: 10:33:05
